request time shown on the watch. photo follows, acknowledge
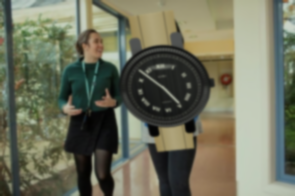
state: 4:53
